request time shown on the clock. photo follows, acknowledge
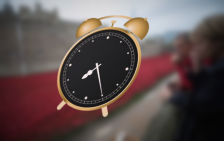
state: 7:25
